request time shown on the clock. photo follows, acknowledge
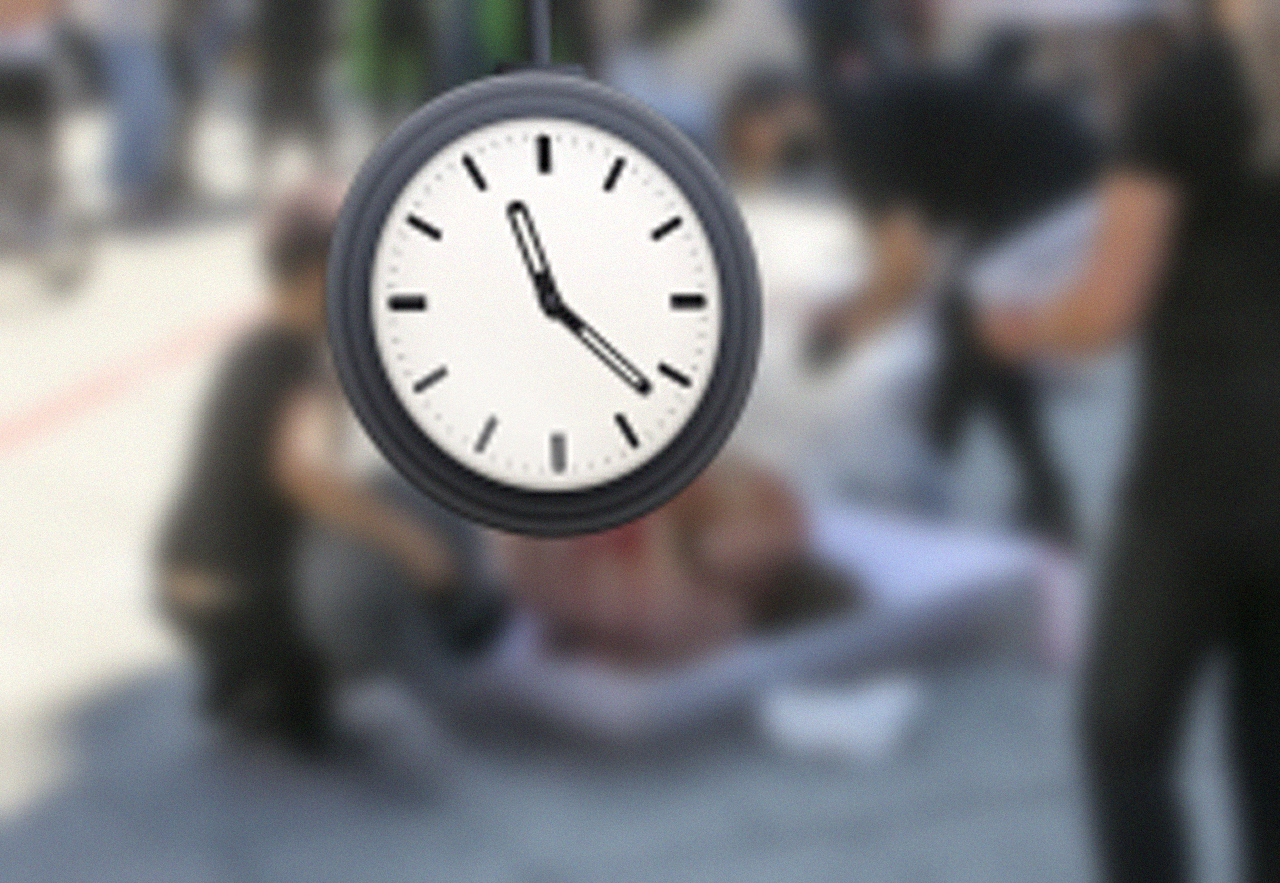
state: 11:22
